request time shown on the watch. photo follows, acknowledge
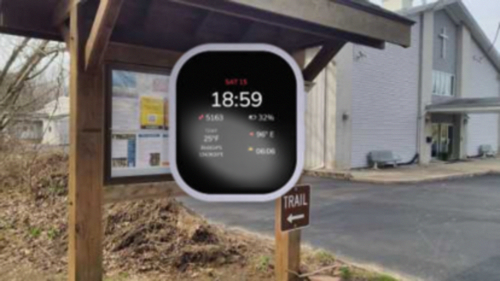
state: 18:59
